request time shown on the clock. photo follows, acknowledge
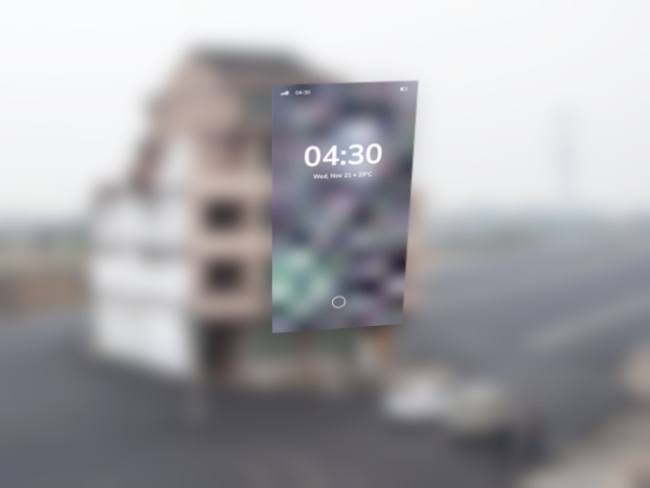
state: 4:30
